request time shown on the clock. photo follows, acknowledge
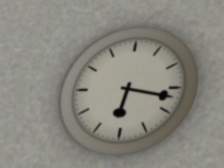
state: 6:17
